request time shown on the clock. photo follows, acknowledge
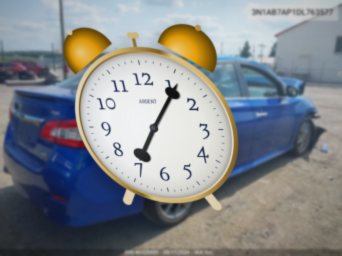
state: 7:06
